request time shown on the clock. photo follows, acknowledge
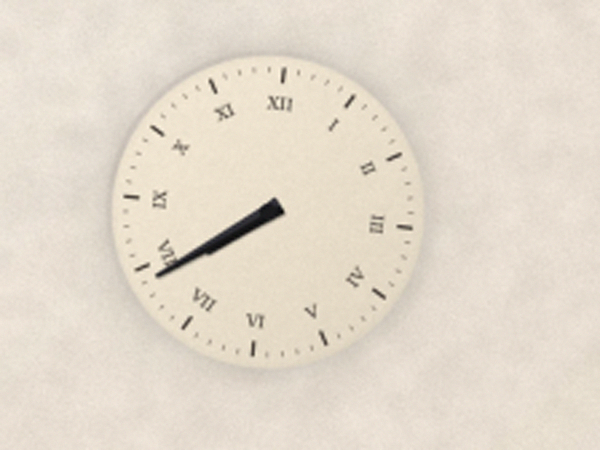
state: 7:39
